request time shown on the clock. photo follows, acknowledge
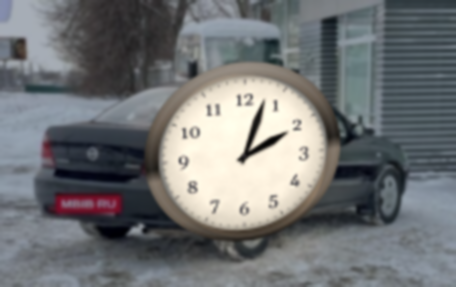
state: 2:03
